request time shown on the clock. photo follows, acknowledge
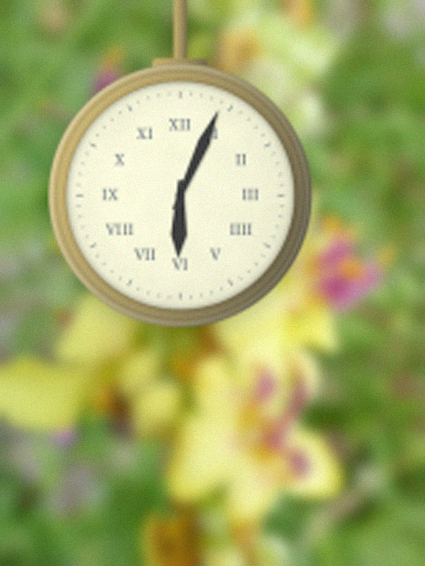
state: 6:04
